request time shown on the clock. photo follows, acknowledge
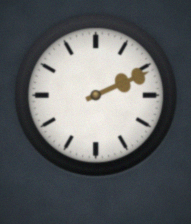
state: 2:11
